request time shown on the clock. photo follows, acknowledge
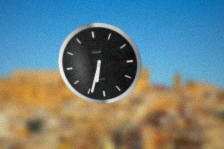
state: 6:34
